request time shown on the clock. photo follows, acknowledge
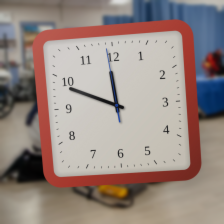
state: 11:48:59
